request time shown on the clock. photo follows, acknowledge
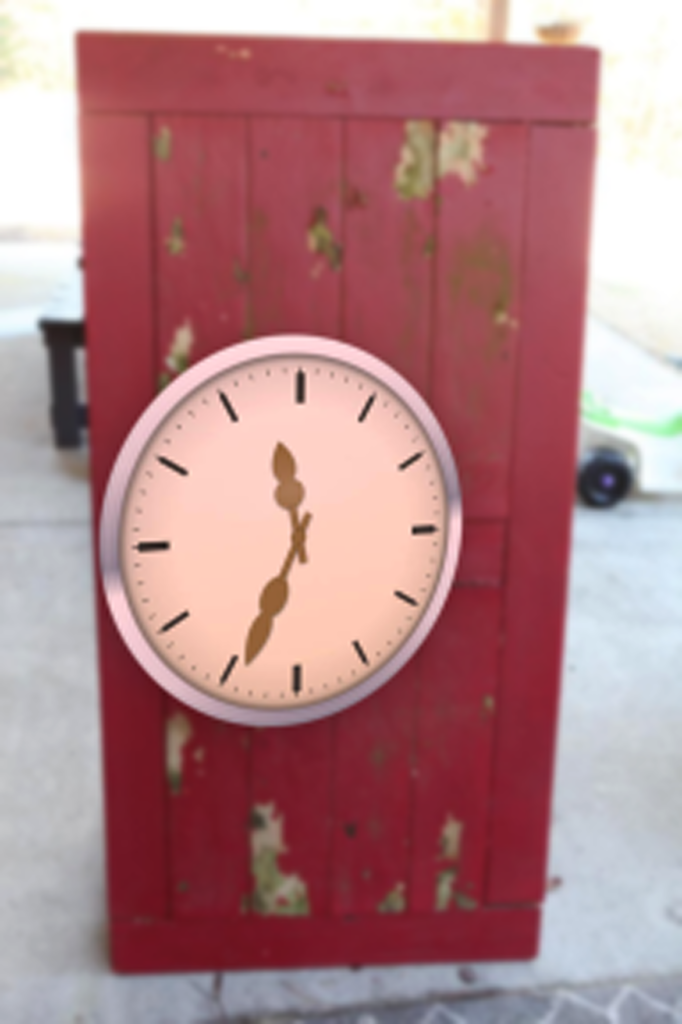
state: 11:34
